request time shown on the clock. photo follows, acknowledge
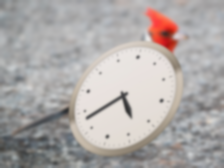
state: 4:38
